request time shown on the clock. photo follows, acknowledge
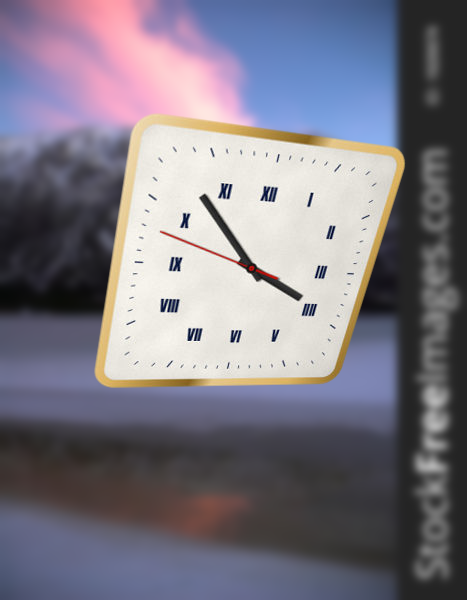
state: 3:52:48
